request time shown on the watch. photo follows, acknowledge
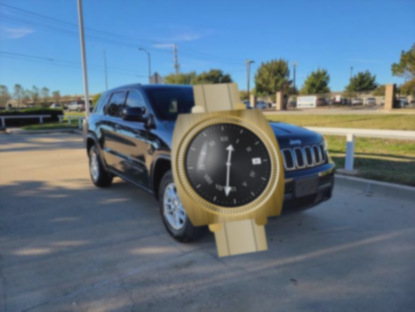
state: 12:32
